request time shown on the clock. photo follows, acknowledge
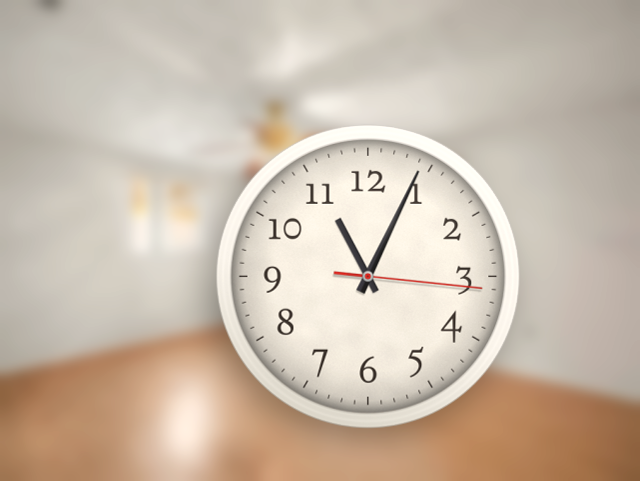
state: 11:04:16
